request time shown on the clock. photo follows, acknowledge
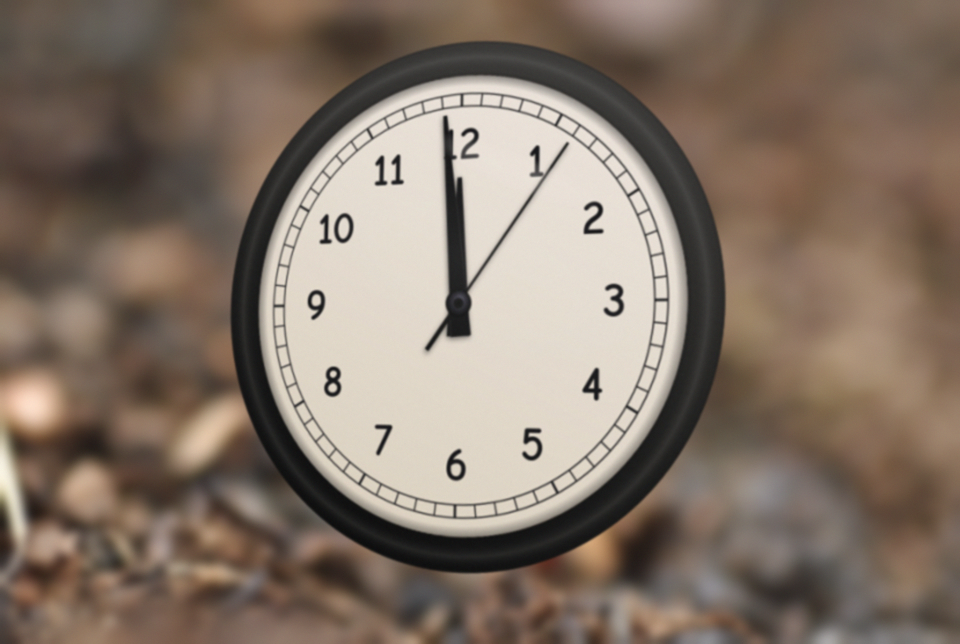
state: 11:59:06
